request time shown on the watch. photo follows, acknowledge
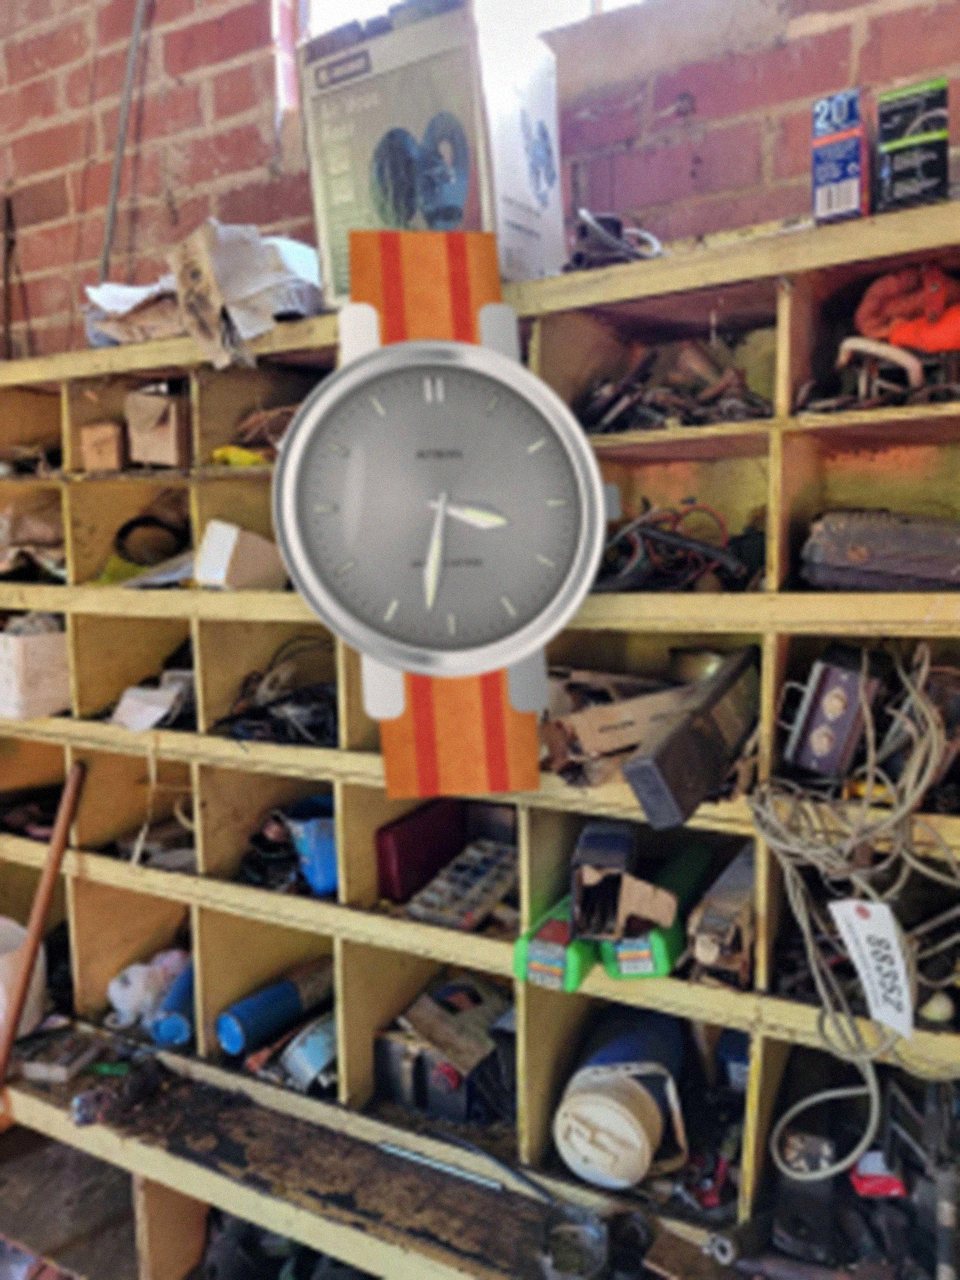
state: 3:32
